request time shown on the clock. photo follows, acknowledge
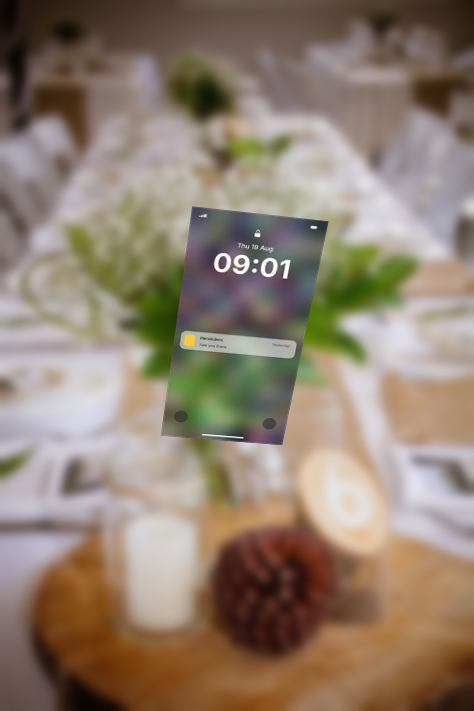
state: 9:01
